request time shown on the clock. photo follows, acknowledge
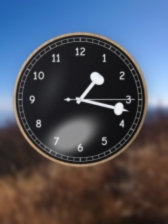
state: 1:17:15
